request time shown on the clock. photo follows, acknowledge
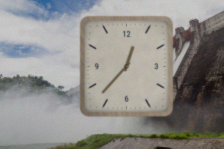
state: 12:37
